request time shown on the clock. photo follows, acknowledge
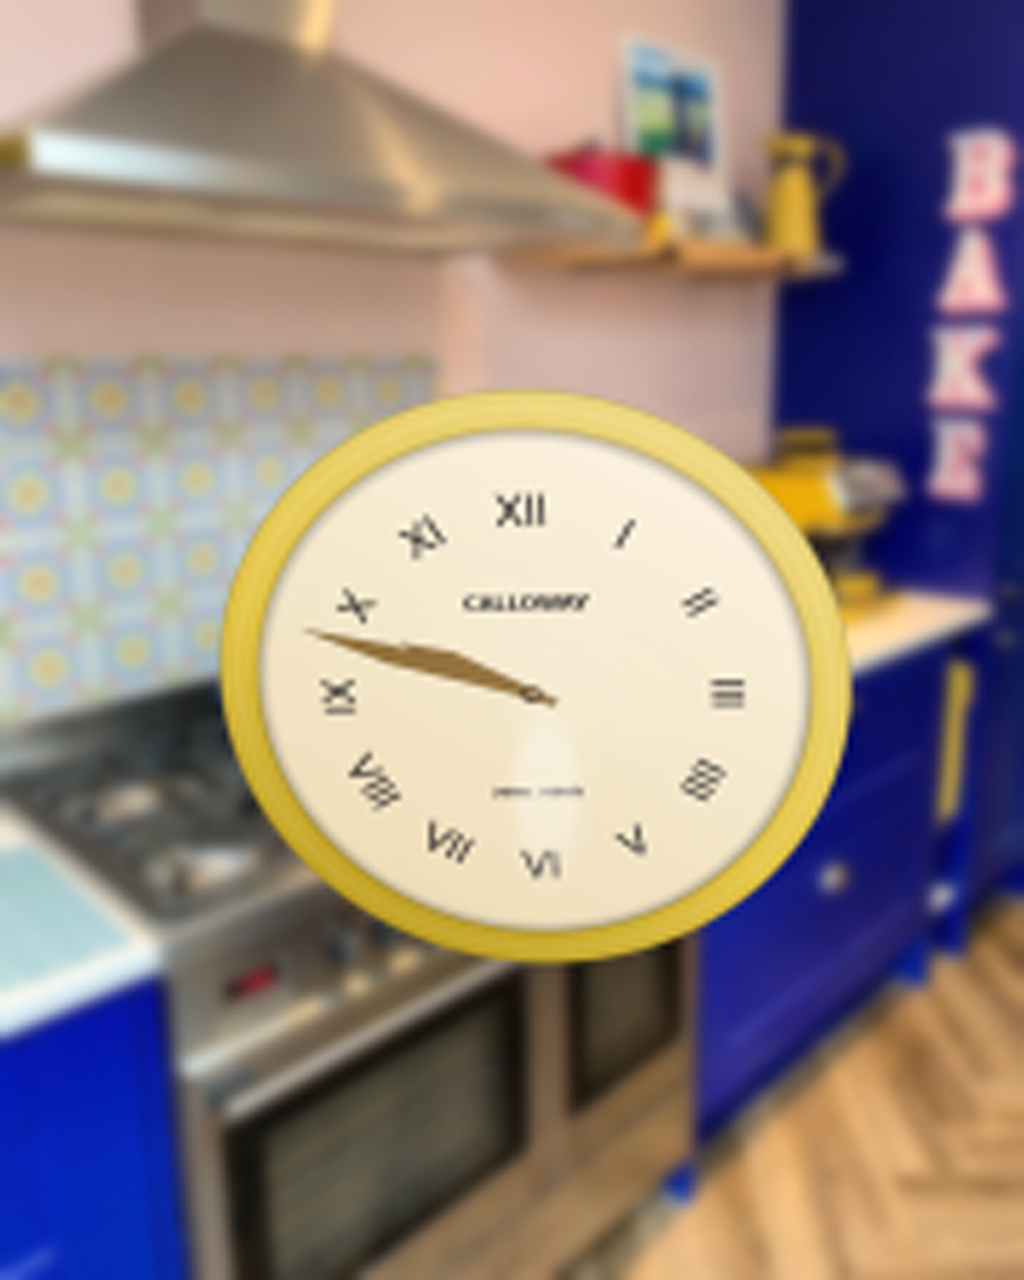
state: 9:48
